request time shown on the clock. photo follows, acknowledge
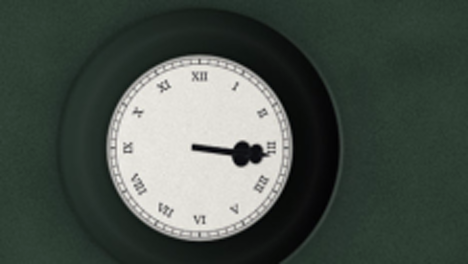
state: 3:16
